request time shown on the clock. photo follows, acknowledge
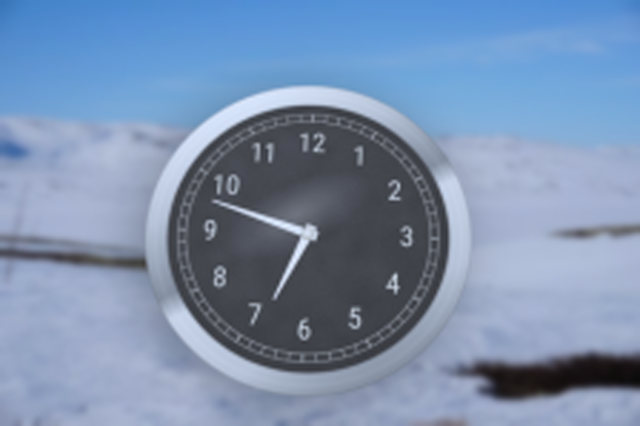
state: 6:48
